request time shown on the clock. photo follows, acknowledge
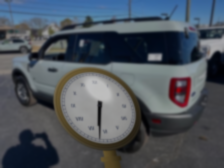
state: 6:32
